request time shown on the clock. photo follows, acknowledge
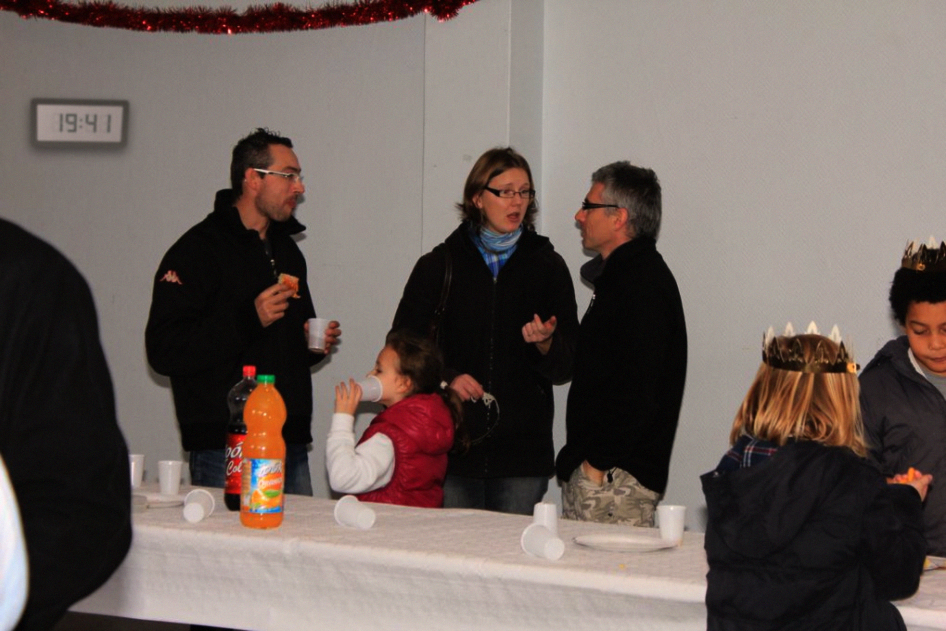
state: 19:41
